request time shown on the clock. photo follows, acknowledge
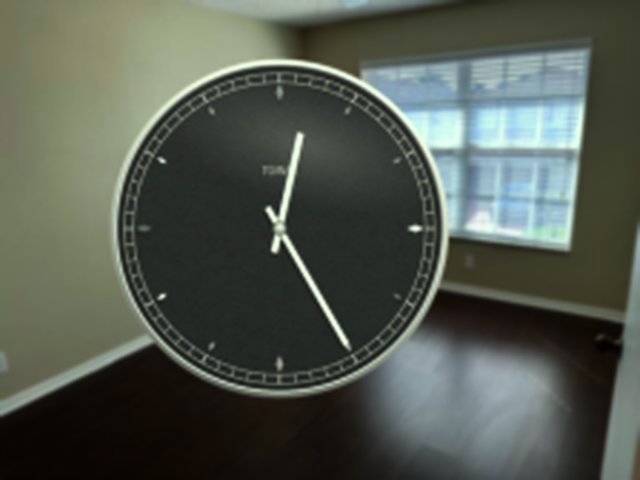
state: 12:25
